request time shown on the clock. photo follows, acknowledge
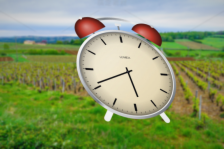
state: 5:41
